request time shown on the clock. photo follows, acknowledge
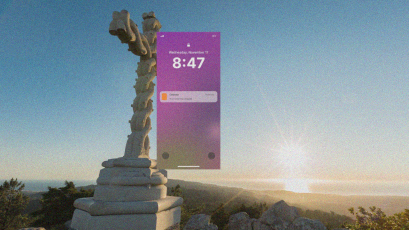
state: 8:47
